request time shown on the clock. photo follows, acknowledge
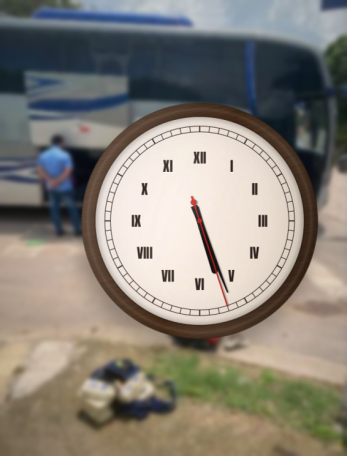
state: 5:26:27
